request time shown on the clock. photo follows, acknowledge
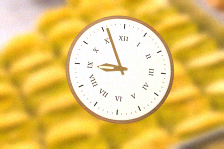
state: 8:56
